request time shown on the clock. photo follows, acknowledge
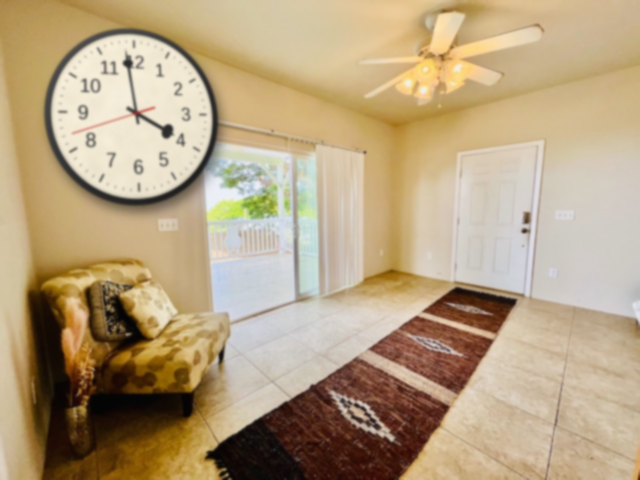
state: 3:58:42
